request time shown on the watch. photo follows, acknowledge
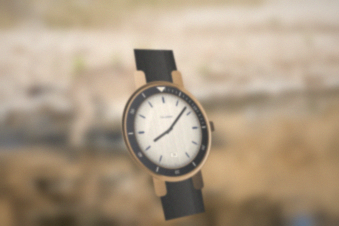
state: 8:08
